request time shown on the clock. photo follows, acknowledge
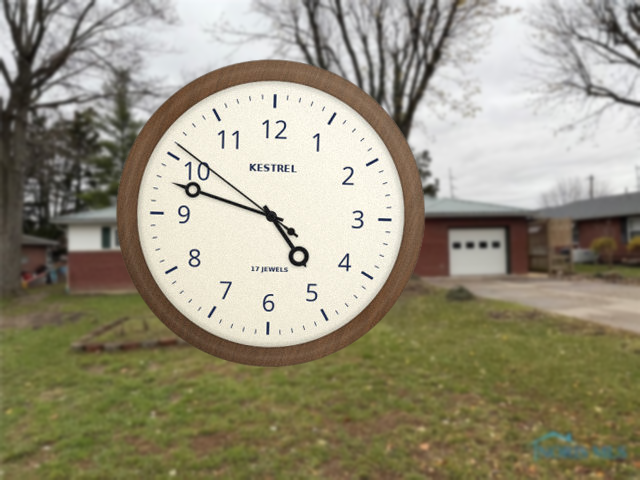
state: 4:47:51
